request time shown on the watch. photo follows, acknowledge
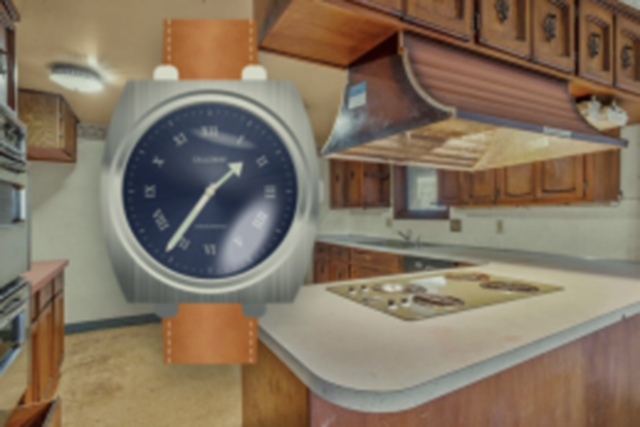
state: 1:36
